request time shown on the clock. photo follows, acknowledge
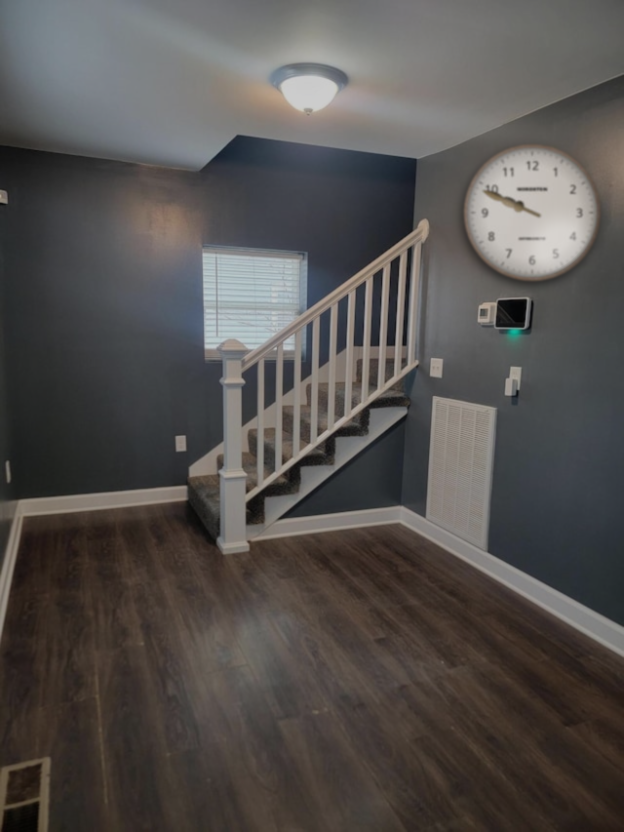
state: 9:49
